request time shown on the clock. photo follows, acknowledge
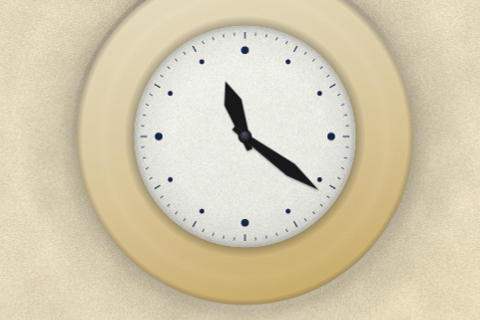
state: 11:21
